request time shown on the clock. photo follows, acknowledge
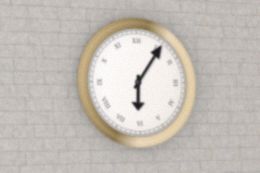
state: 6:06
